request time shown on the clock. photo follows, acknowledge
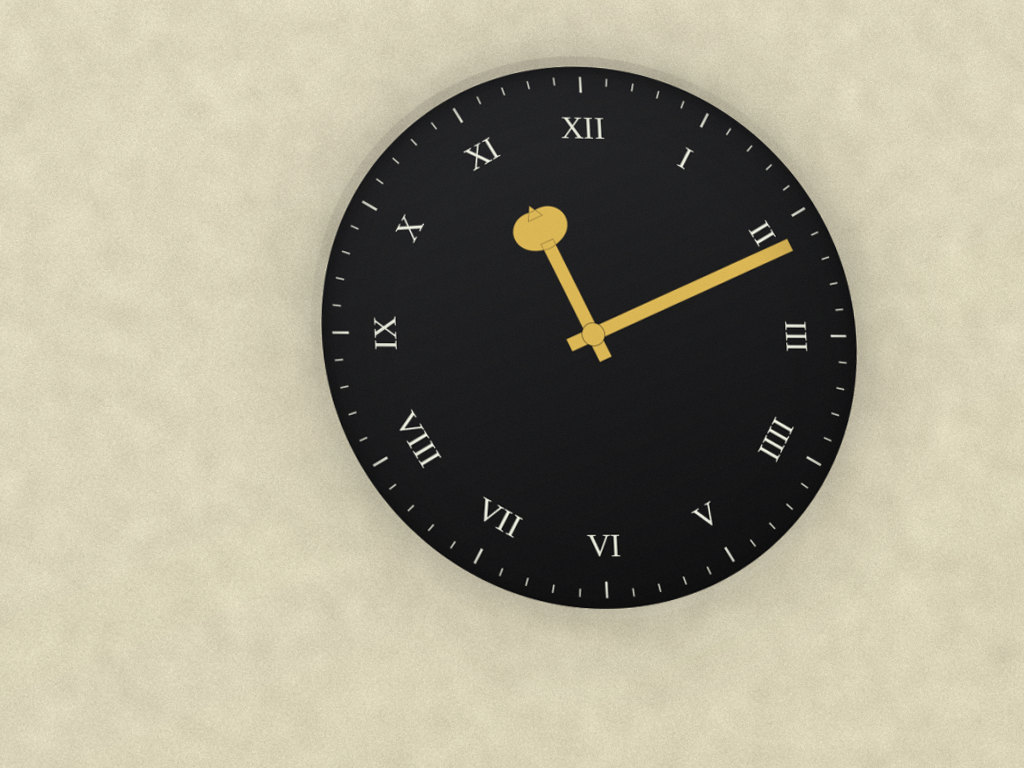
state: 11:11
